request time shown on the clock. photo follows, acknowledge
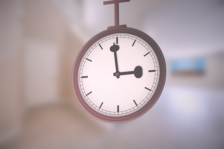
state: 2:59
